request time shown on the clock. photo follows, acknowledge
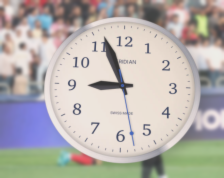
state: 8:56:28
